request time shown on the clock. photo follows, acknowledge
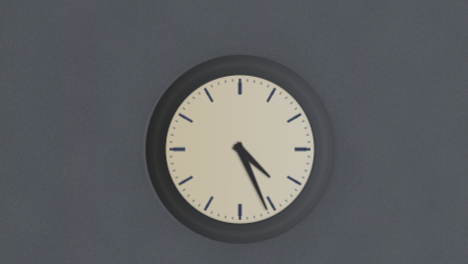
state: 4:26
